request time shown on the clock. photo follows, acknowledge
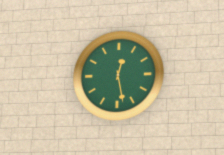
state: 12:28
